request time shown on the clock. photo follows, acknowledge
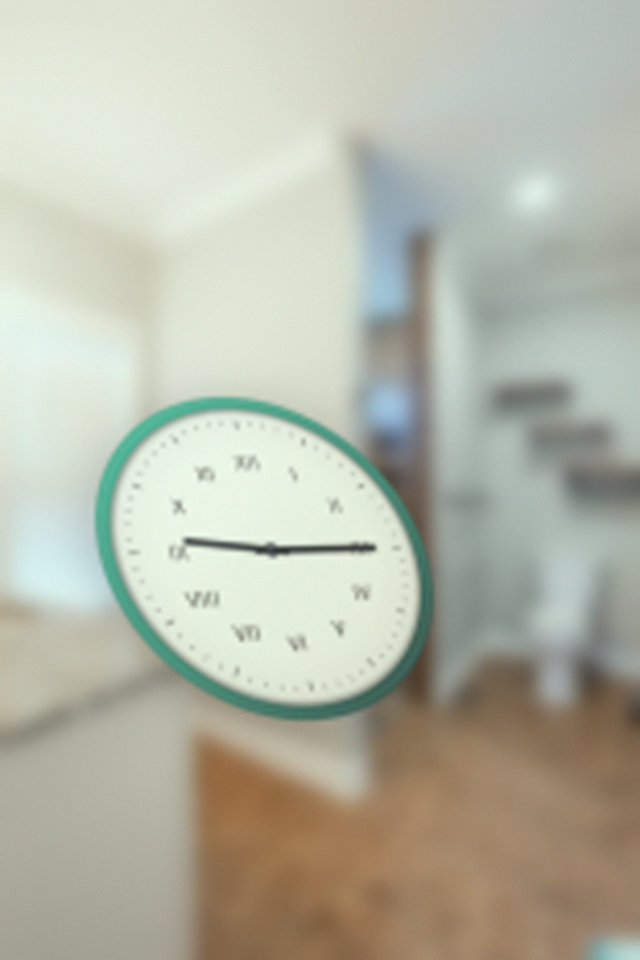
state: 9:15
